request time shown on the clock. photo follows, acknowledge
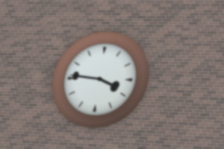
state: 3:46
